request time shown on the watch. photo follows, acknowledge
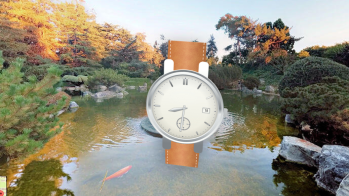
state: 8:31
